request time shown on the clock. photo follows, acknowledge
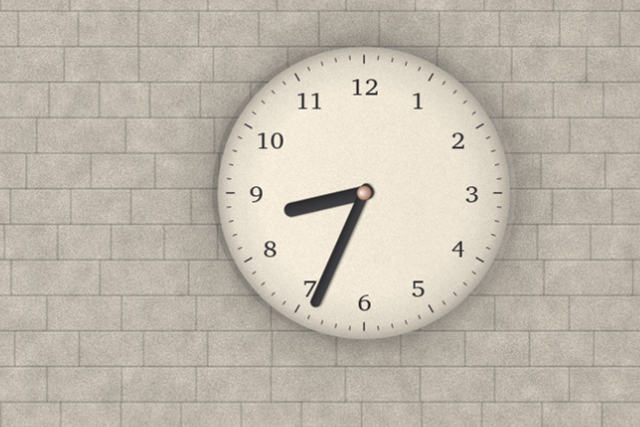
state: 8:34
